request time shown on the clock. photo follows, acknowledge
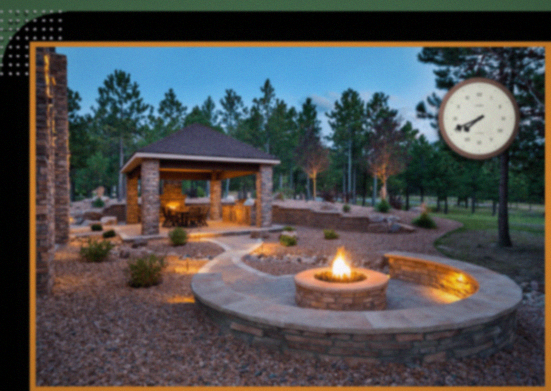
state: 7:41
